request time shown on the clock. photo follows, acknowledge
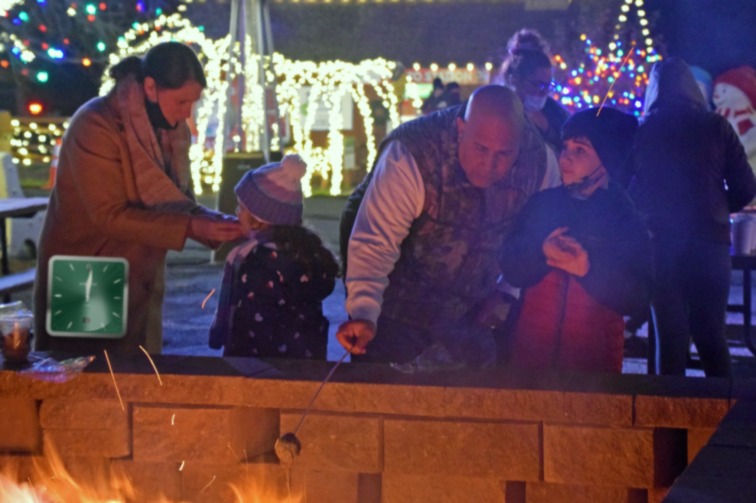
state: 12:01
